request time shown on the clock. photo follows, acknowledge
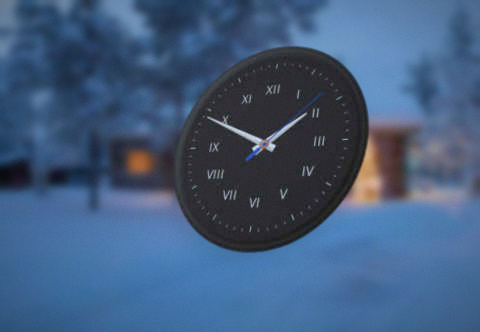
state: 1:49:08
